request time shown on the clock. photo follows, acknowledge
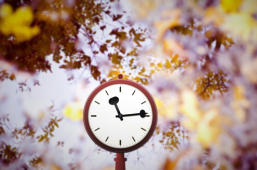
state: 11:14
